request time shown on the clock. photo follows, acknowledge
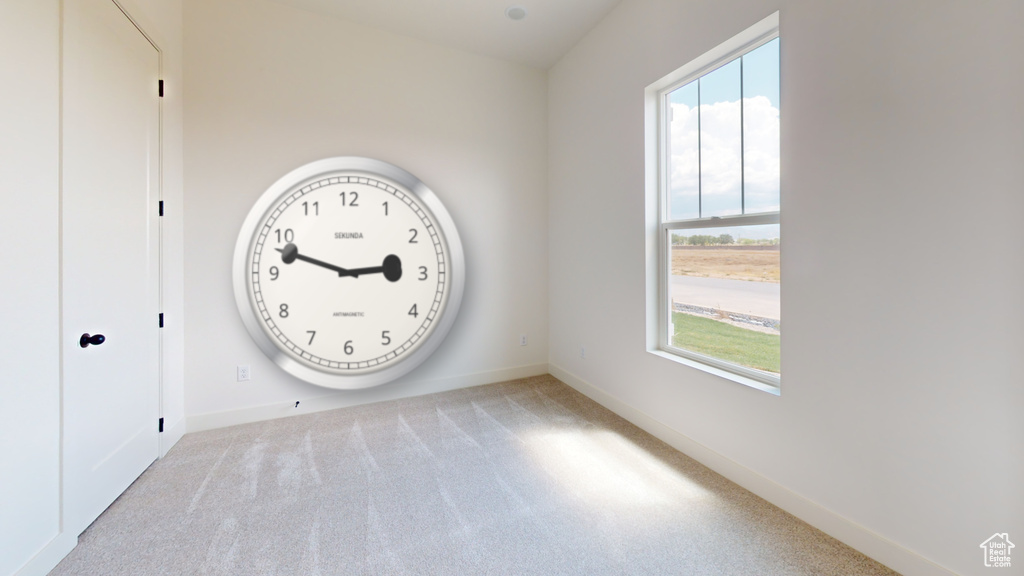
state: 2:48
